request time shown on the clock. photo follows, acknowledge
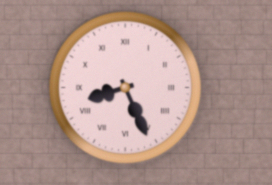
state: 8:26
